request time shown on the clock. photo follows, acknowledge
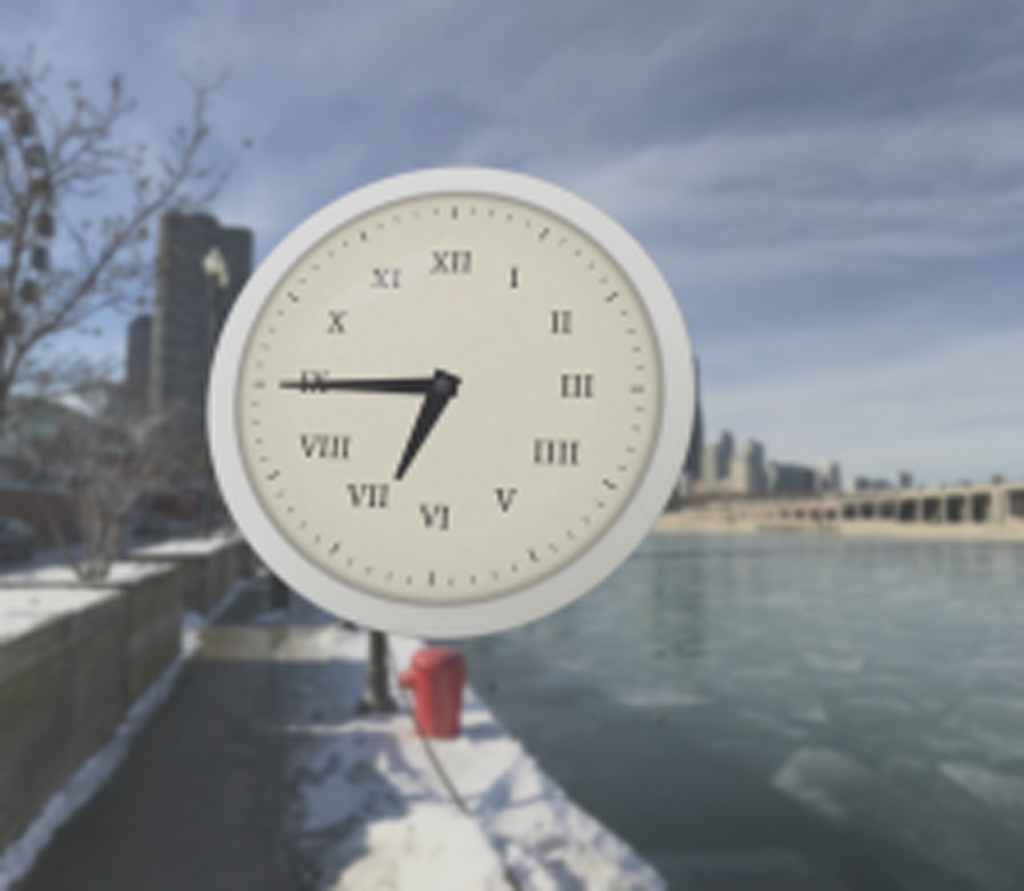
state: 6:45
